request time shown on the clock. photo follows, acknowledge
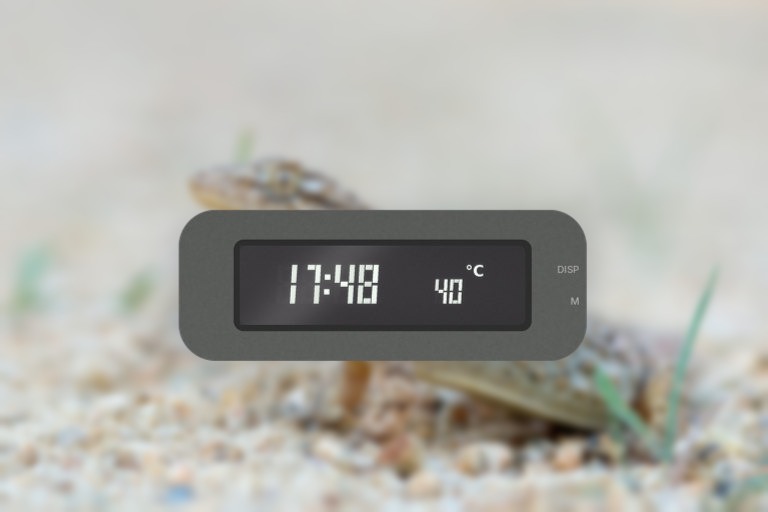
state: 17:48
